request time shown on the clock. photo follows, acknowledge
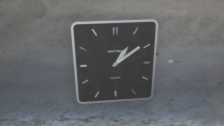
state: 1:09
